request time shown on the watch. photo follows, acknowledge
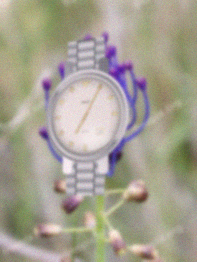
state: 7:05
